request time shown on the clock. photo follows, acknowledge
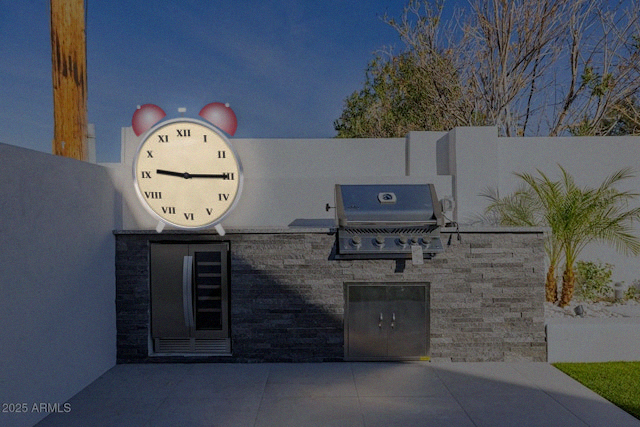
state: 9:15
